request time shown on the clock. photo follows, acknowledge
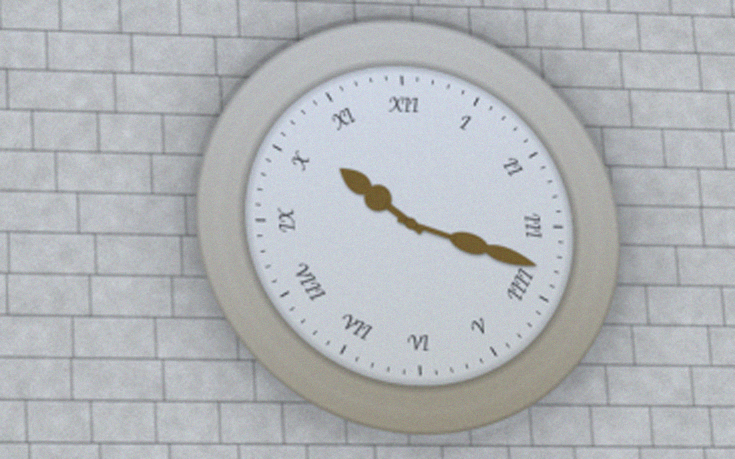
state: 10:18
